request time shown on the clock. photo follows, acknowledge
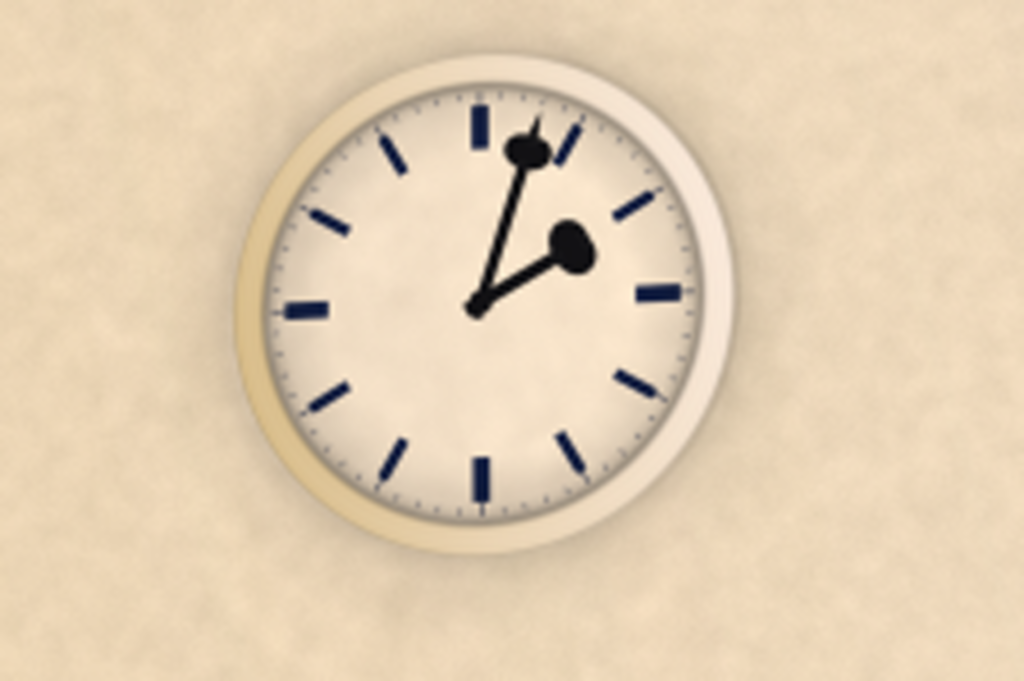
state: 2:03
